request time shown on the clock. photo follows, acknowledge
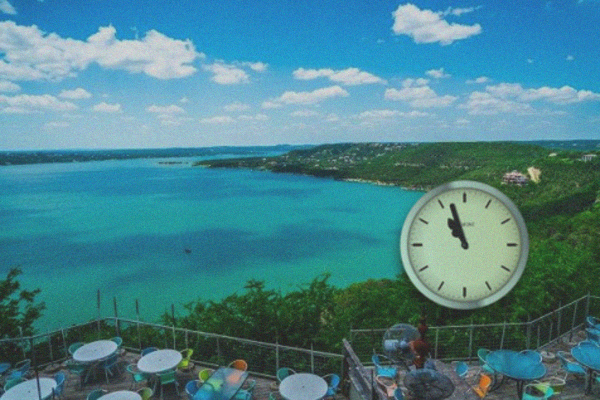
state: 10:57
